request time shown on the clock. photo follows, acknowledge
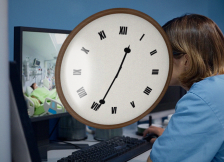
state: 12:34
